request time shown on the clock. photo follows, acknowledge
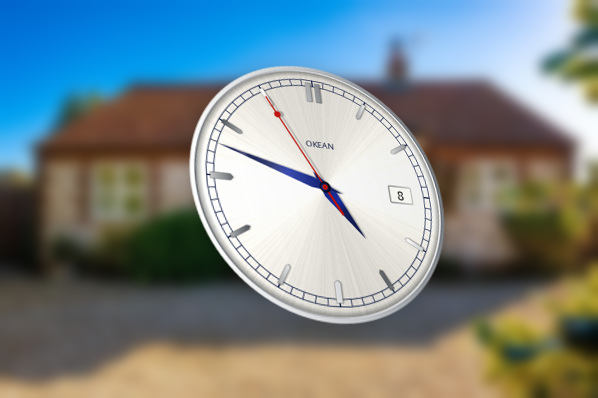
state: 4:47:55
